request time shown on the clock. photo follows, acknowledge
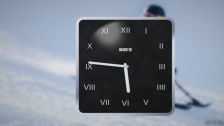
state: 5:46
